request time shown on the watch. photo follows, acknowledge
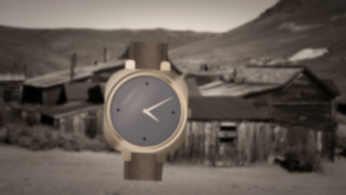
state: 4:10
